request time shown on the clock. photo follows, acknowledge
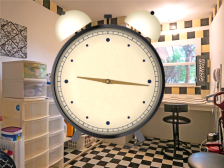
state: 9:16
